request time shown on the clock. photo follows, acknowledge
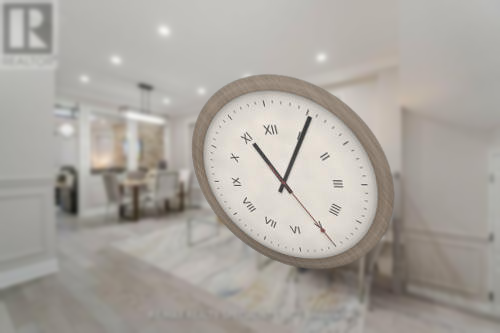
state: 11:05:25
